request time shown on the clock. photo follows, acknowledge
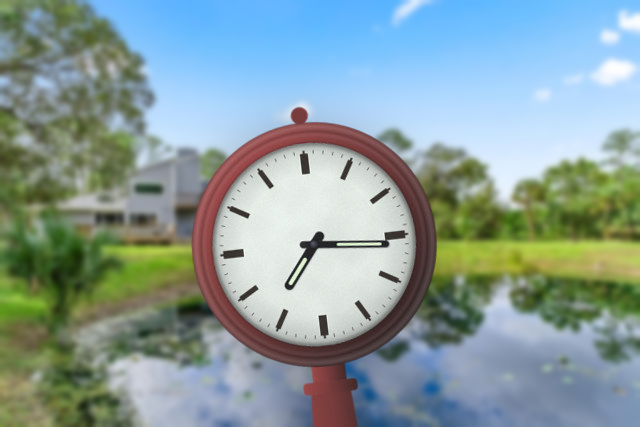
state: 7:16
